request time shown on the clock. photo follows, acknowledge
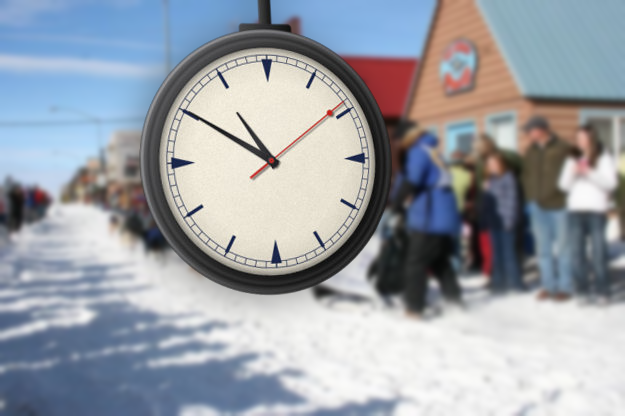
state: 10:50:09
